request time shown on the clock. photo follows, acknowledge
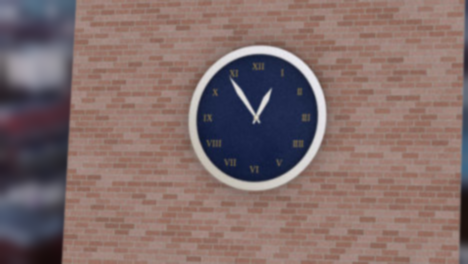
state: 12:54
